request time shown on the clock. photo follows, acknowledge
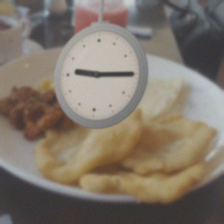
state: 9:15
